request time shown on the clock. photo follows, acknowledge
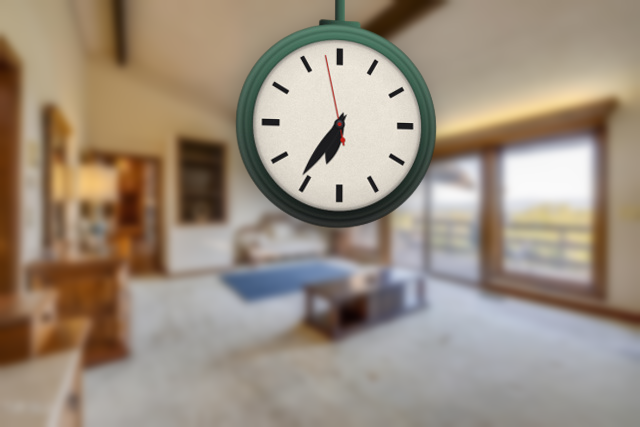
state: 6:35:58
